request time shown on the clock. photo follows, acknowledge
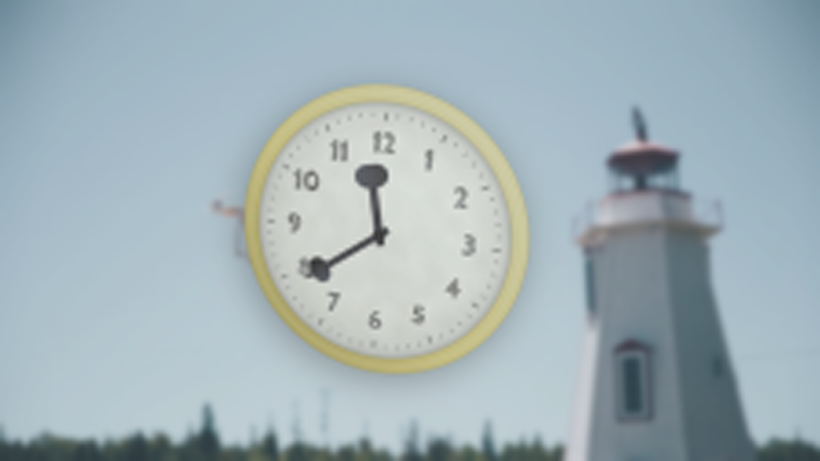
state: 11:39
